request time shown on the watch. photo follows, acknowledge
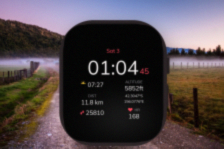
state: 1:04
